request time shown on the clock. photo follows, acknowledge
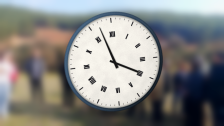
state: 3:57
